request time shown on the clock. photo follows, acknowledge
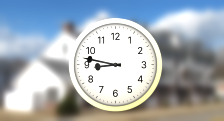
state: 8:47
